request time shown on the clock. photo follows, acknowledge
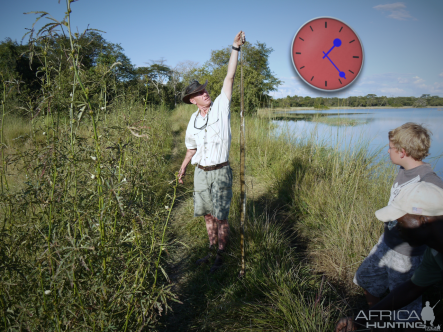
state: 1:23
